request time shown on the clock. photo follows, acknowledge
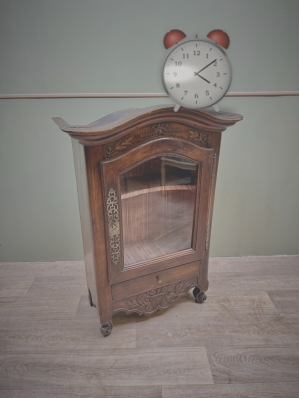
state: 4:09
